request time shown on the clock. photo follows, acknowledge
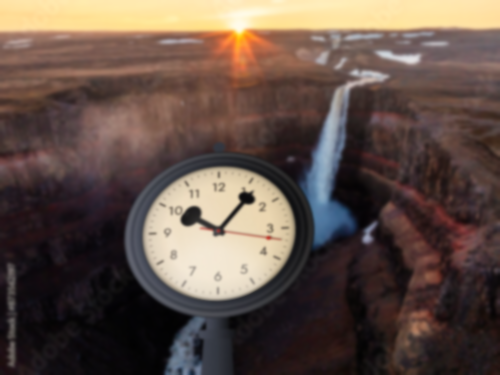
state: 10:06:17
